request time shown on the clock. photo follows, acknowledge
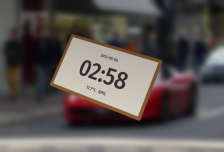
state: 2:58
